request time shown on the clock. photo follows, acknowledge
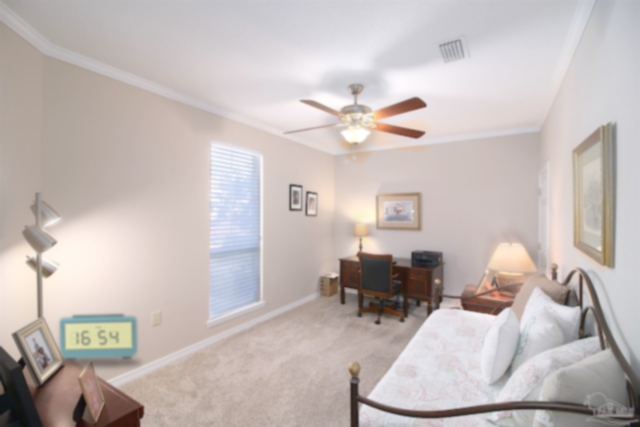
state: 16:54
